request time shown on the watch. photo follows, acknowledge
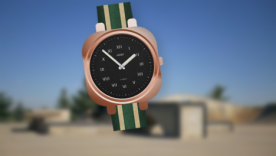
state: 1:53
